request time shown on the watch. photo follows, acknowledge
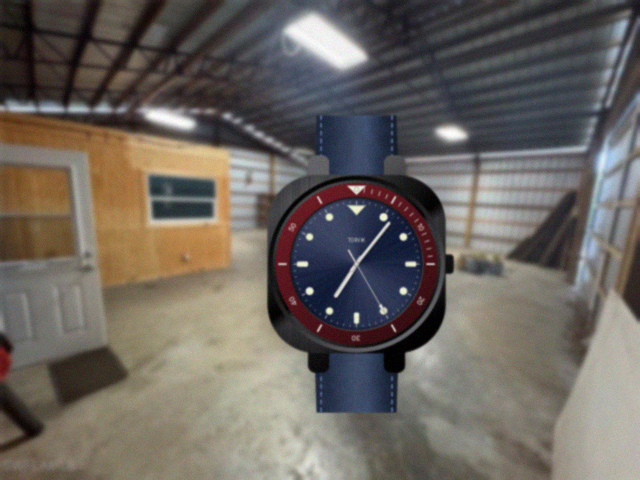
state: 7:06:25
